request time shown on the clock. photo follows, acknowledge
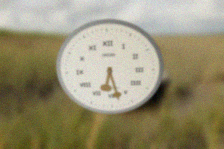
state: 6:28
